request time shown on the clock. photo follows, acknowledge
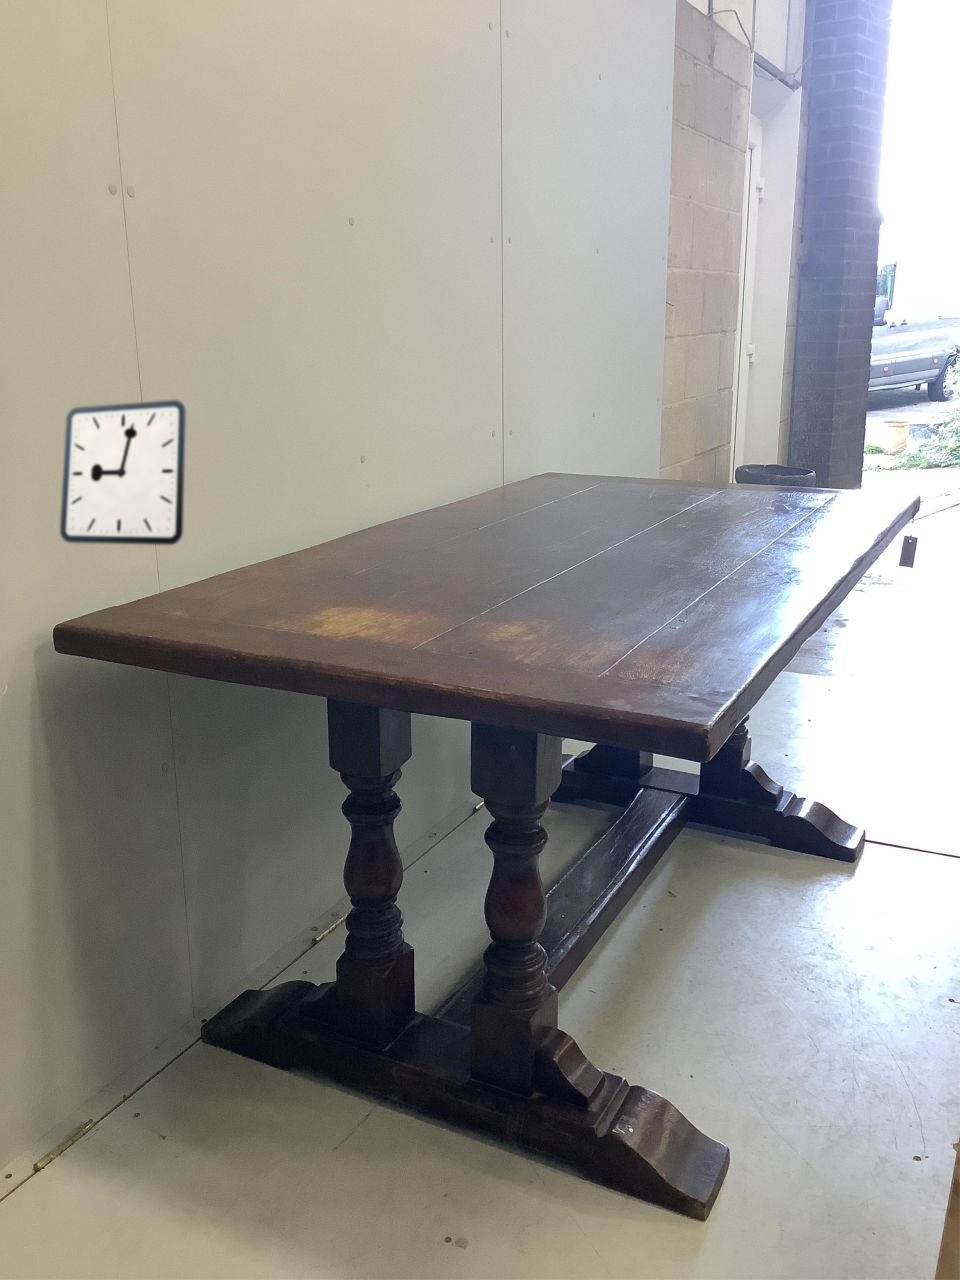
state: 9:02
